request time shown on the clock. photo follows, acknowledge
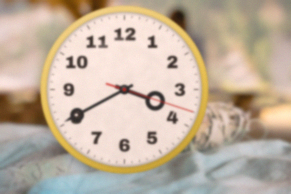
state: 3:40:18
